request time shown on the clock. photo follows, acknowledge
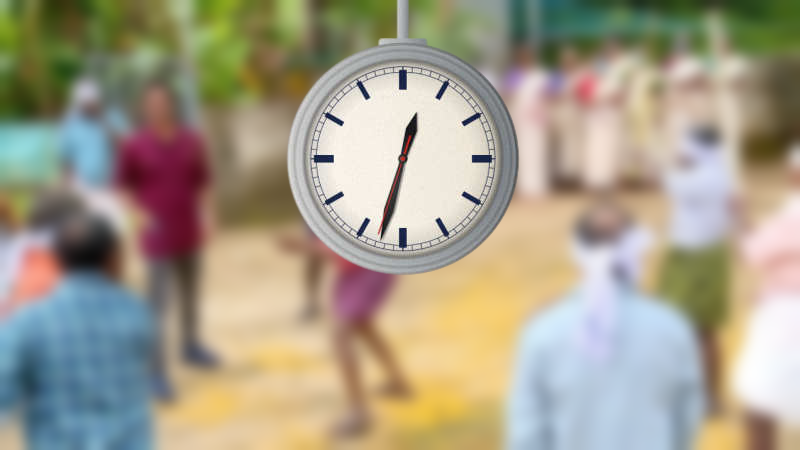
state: 12:32:33
